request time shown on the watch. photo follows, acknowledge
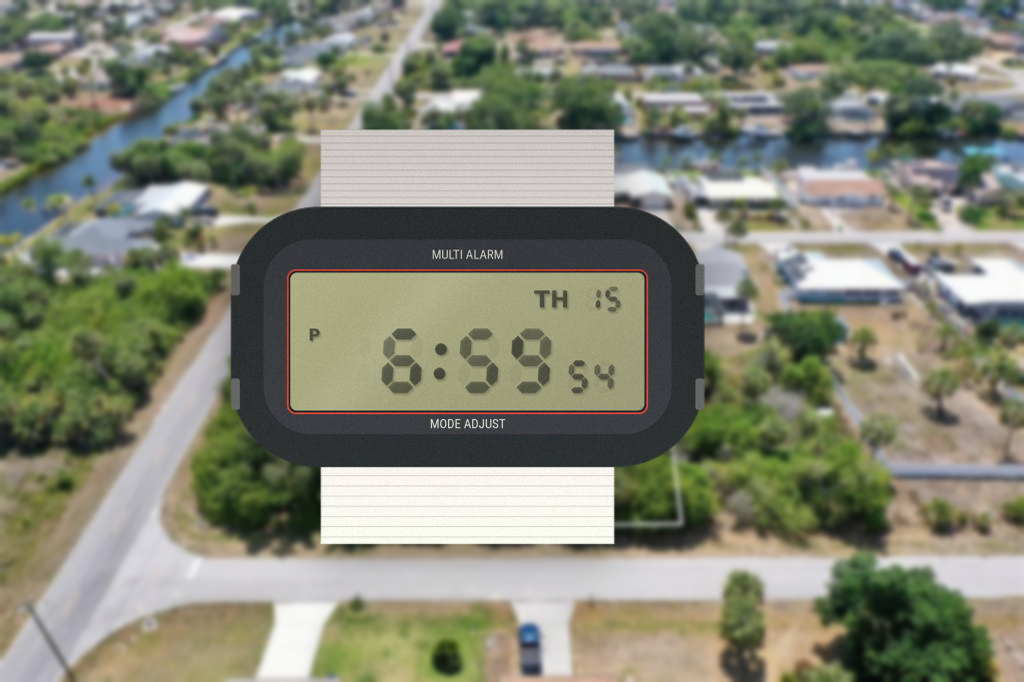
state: 6:59:54
